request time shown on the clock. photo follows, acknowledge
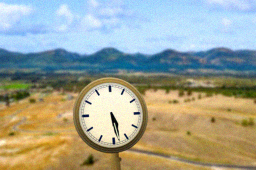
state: 5:28
